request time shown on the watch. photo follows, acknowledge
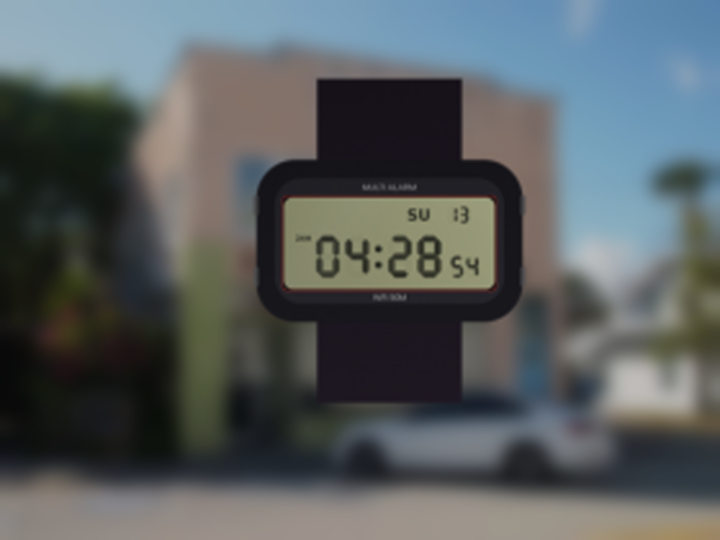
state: 4:28:54
